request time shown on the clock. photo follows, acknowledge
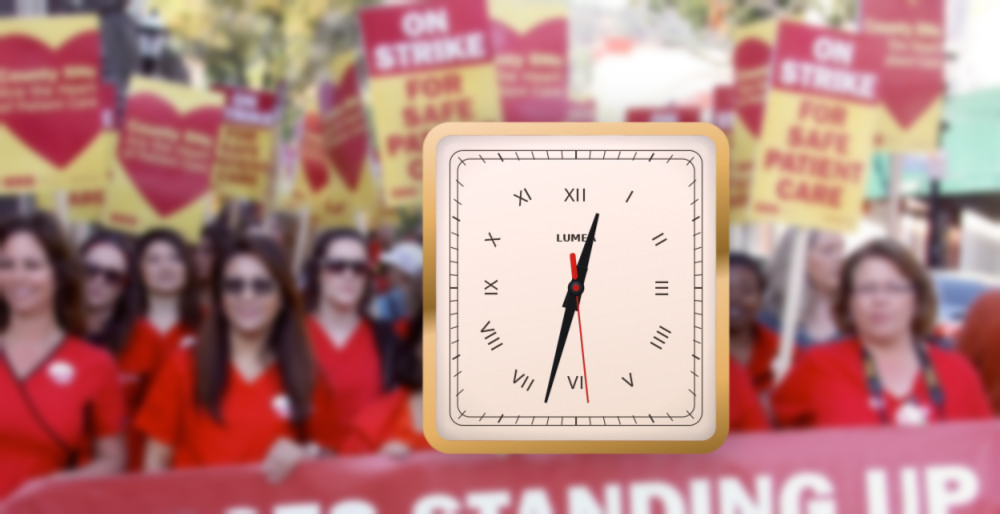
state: 12:32:29
